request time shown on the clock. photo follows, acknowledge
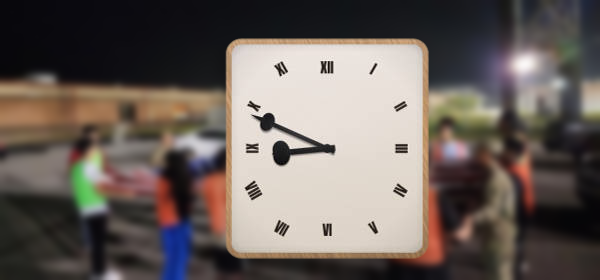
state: 8:49
